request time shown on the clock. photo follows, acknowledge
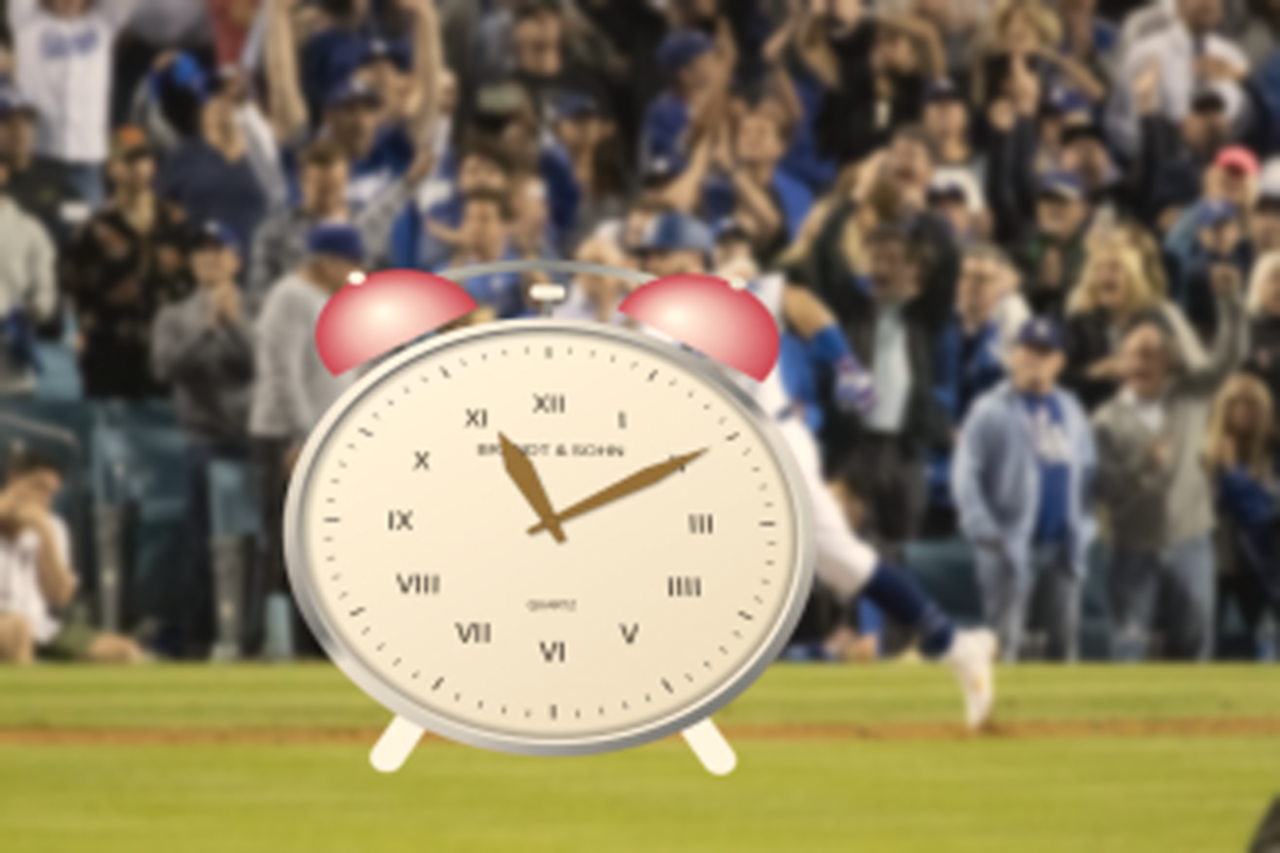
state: 11:10
